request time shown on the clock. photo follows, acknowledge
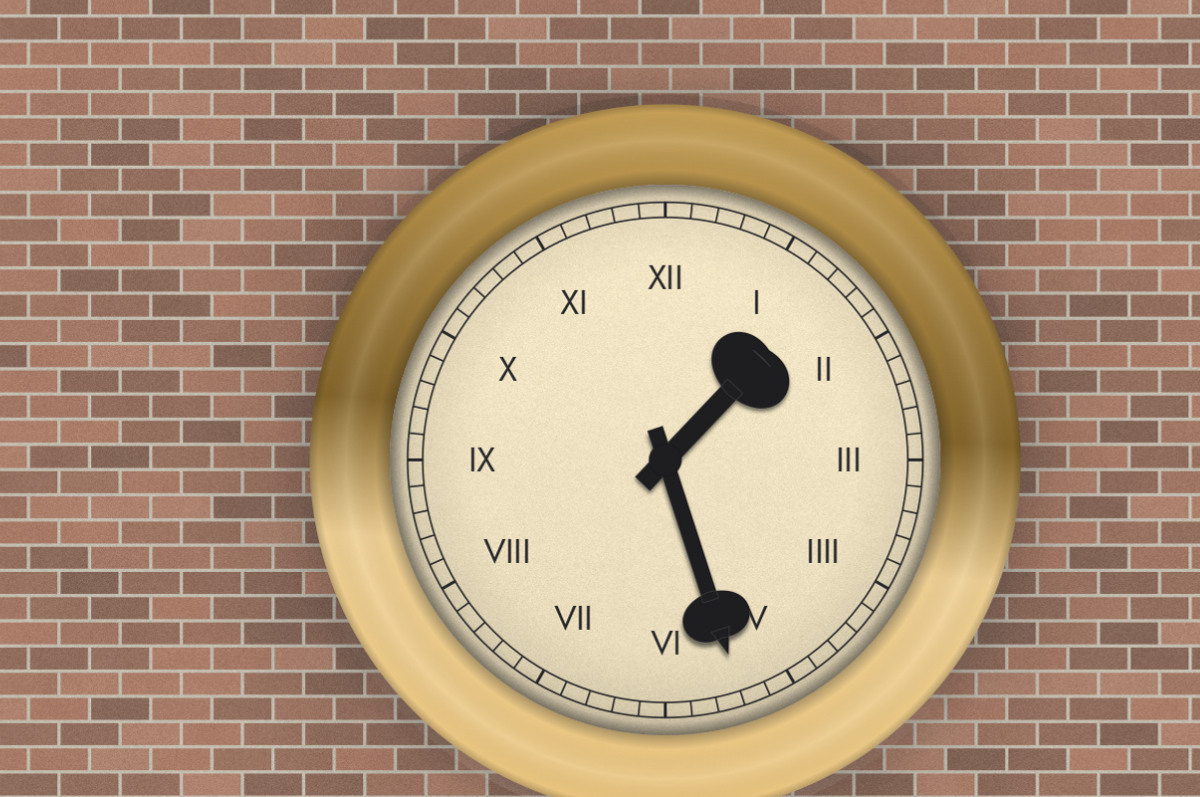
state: 1:27
